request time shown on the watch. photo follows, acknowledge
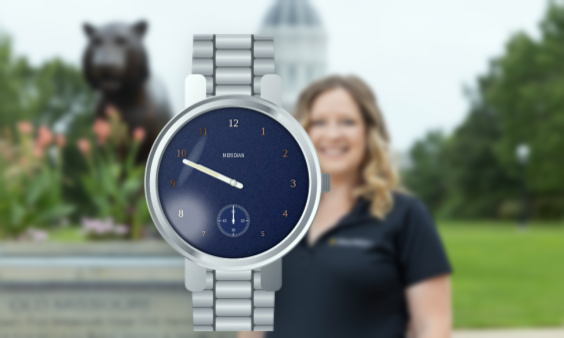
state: 9:49
